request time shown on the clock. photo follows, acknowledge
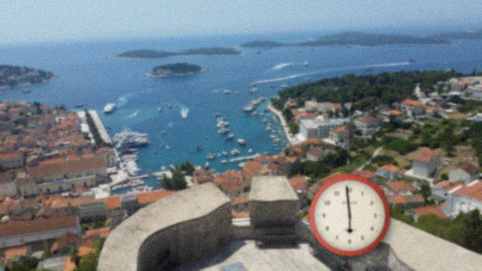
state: 5:59
